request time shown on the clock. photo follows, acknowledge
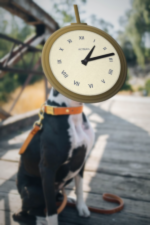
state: 1:13
